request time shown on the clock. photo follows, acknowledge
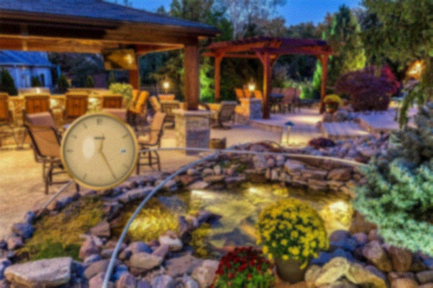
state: 12:25
